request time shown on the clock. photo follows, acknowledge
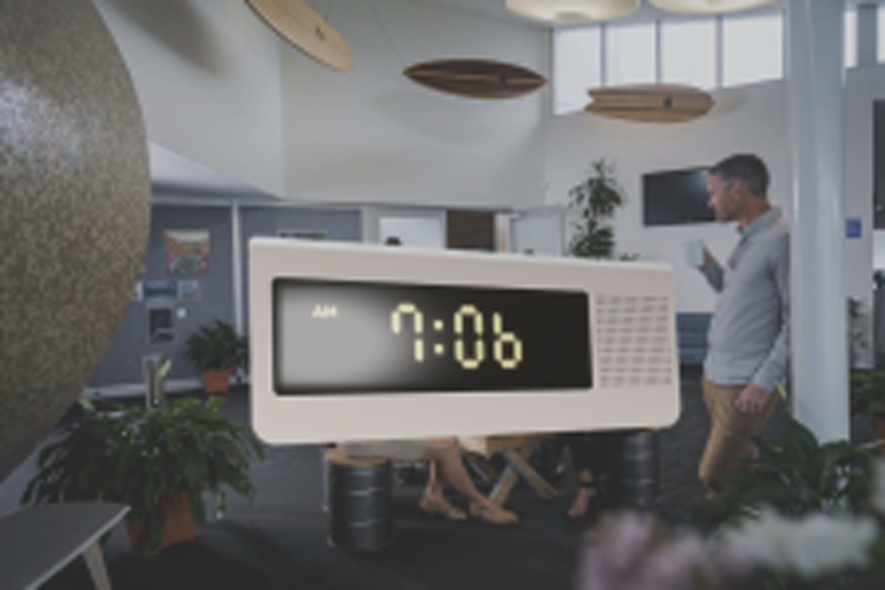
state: 7:06
